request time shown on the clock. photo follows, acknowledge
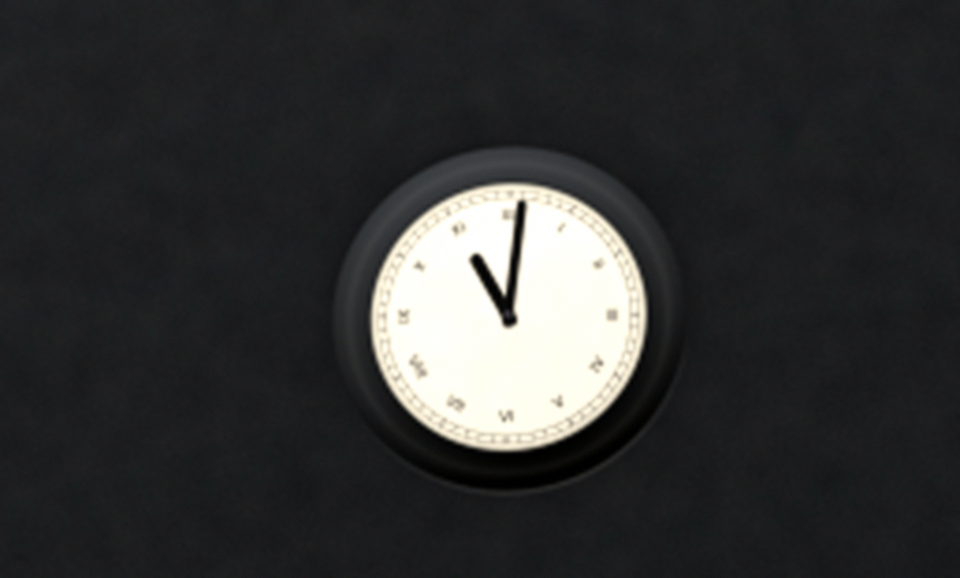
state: 11:01
